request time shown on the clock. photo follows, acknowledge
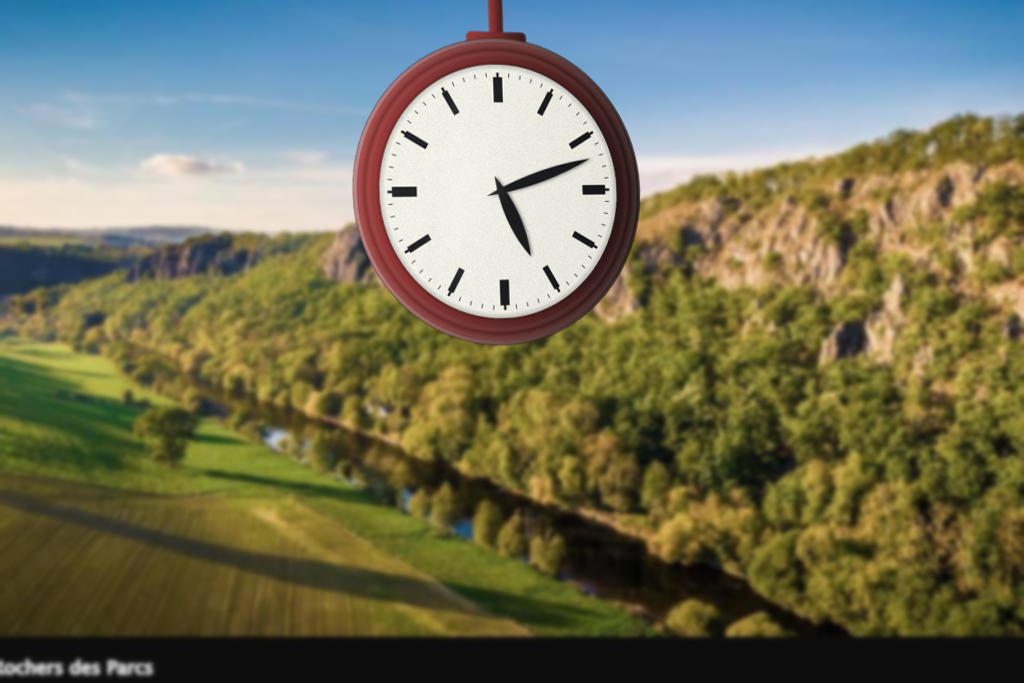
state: 5:12
